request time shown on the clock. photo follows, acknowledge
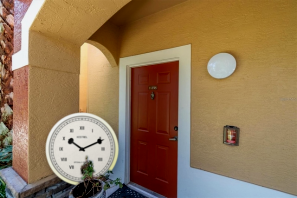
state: 10:11
